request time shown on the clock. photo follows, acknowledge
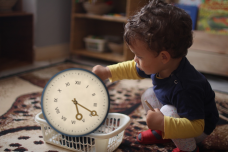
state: 5:19
